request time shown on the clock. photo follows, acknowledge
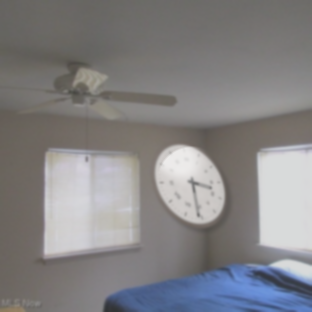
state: 3:31
